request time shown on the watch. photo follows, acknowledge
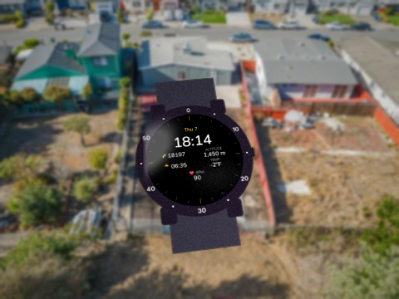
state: 18:14
